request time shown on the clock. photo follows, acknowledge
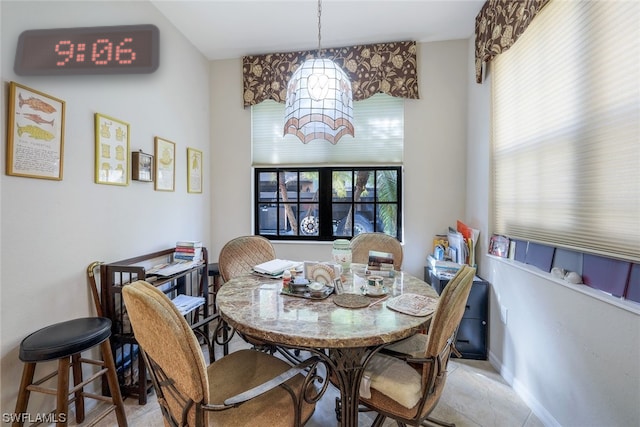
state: 9:06
